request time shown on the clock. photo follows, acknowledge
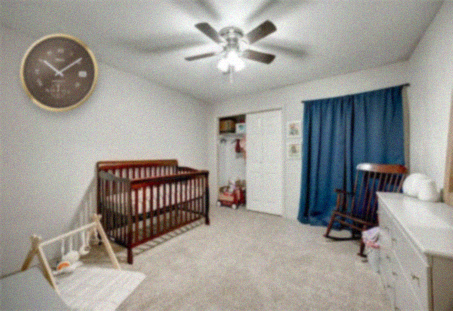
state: 10:09
